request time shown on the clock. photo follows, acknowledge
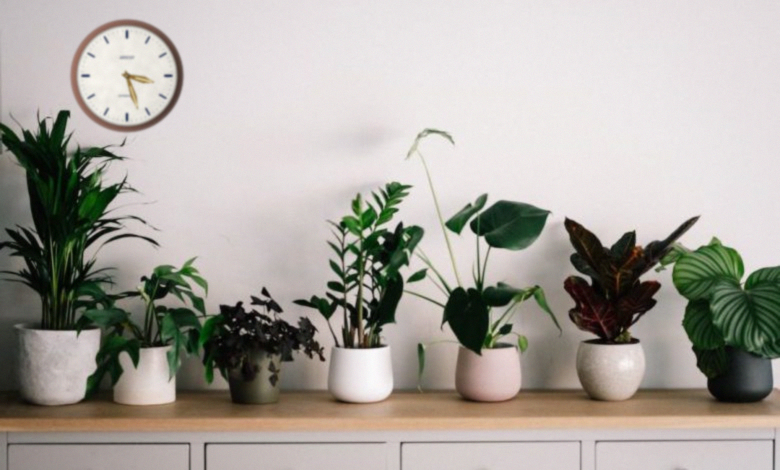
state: 3:27
